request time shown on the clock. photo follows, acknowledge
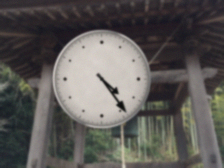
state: 4:24
